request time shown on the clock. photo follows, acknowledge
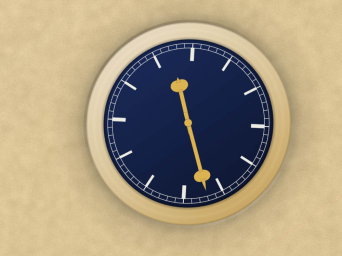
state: 11:27
